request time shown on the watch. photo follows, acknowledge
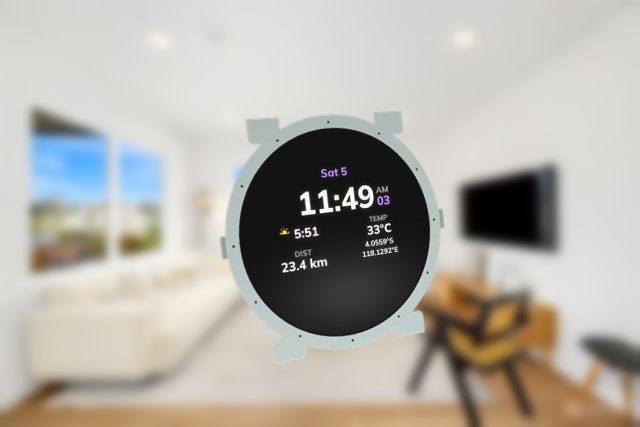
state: 11:49:03
